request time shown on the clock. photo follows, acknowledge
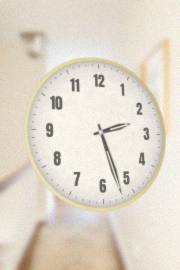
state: 2:27
